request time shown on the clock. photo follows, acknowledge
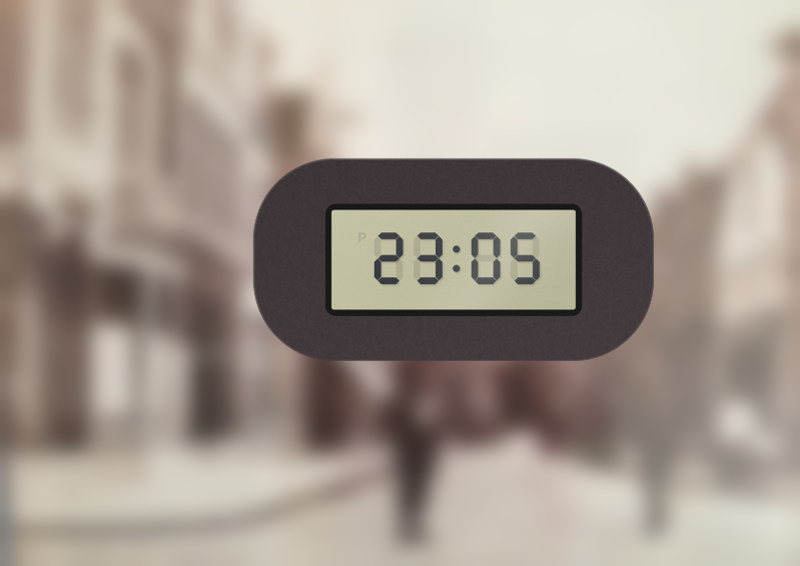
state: 23:05
